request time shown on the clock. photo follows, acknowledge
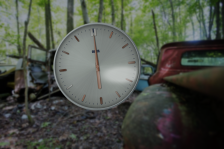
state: 6:00
